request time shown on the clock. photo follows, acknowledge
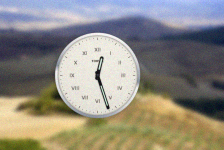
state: 12:27
